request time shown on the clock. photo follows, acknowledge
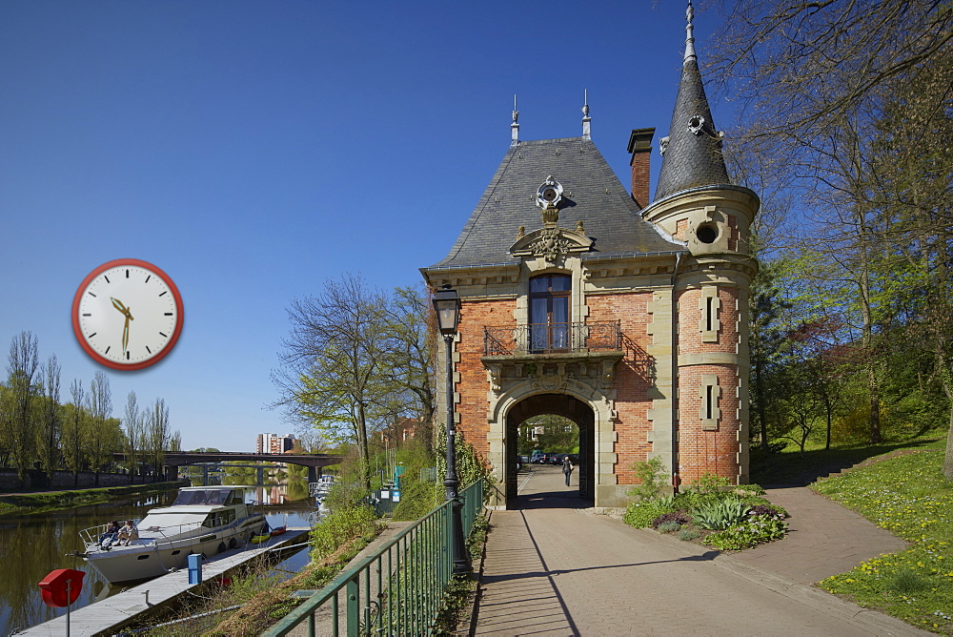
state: 10:31
